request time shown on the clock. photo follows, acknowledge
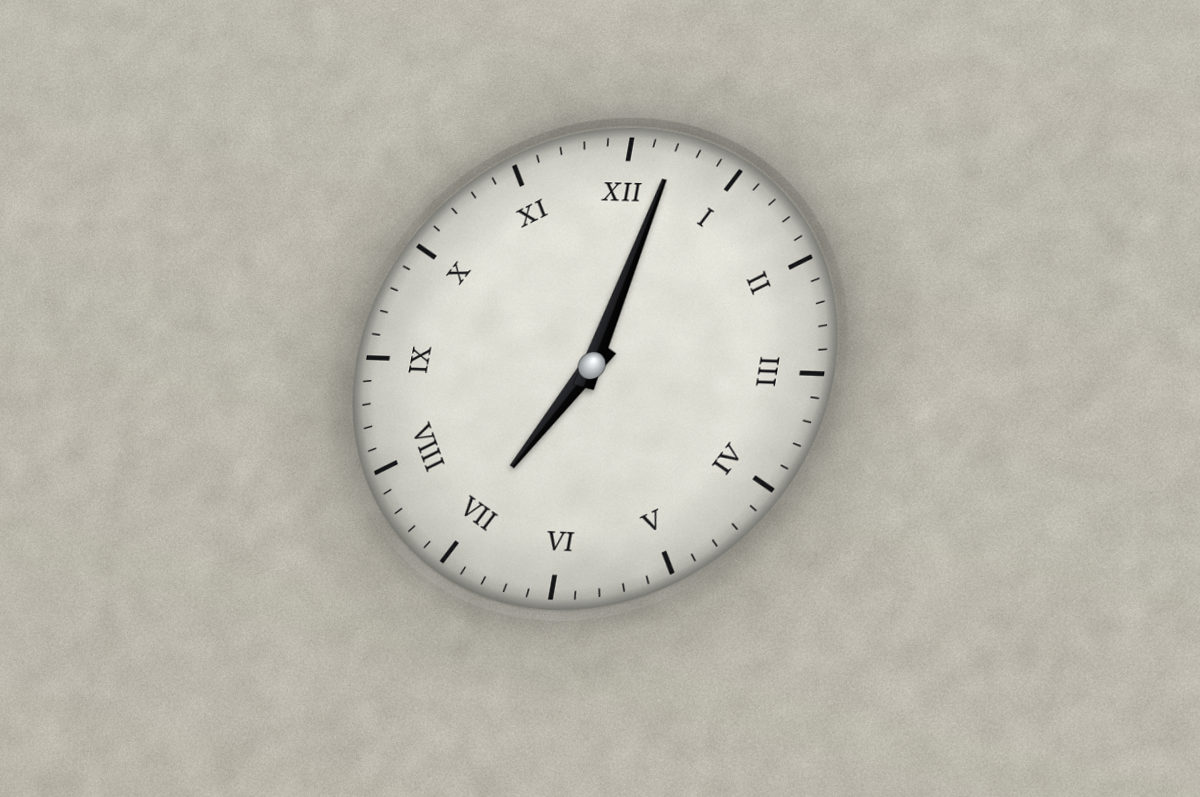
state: 7:02
